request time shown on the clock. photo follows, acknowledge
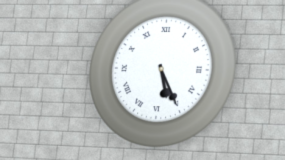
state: 5:25
